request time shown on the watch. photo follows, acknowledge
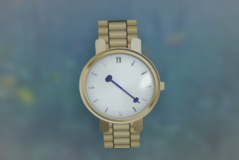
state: 10:22
